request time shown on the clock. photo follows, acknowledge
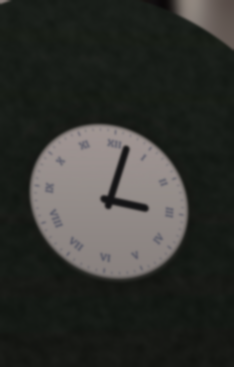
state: 3:02
